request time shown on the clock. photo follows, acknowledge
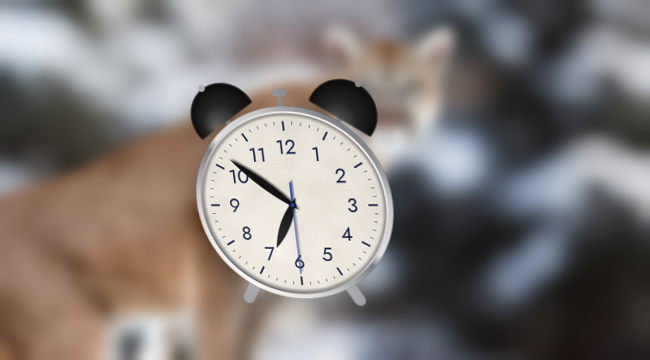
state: 6:51:30
